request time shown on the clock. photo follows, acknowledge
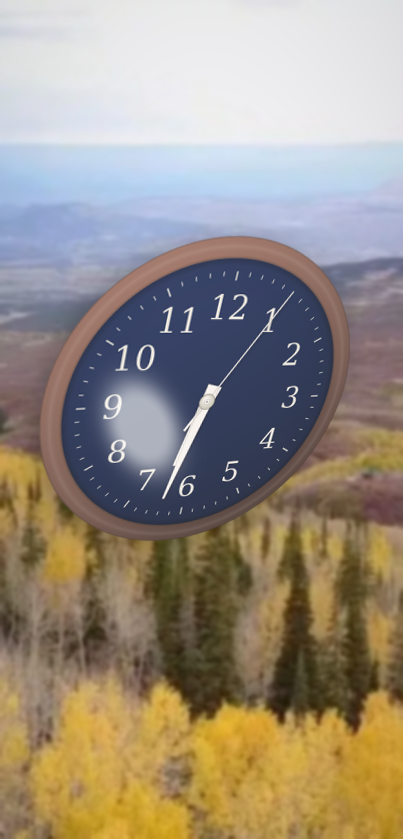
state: 6:32:05
